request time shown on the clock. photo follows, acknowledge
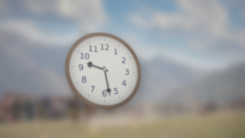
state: 9:28
